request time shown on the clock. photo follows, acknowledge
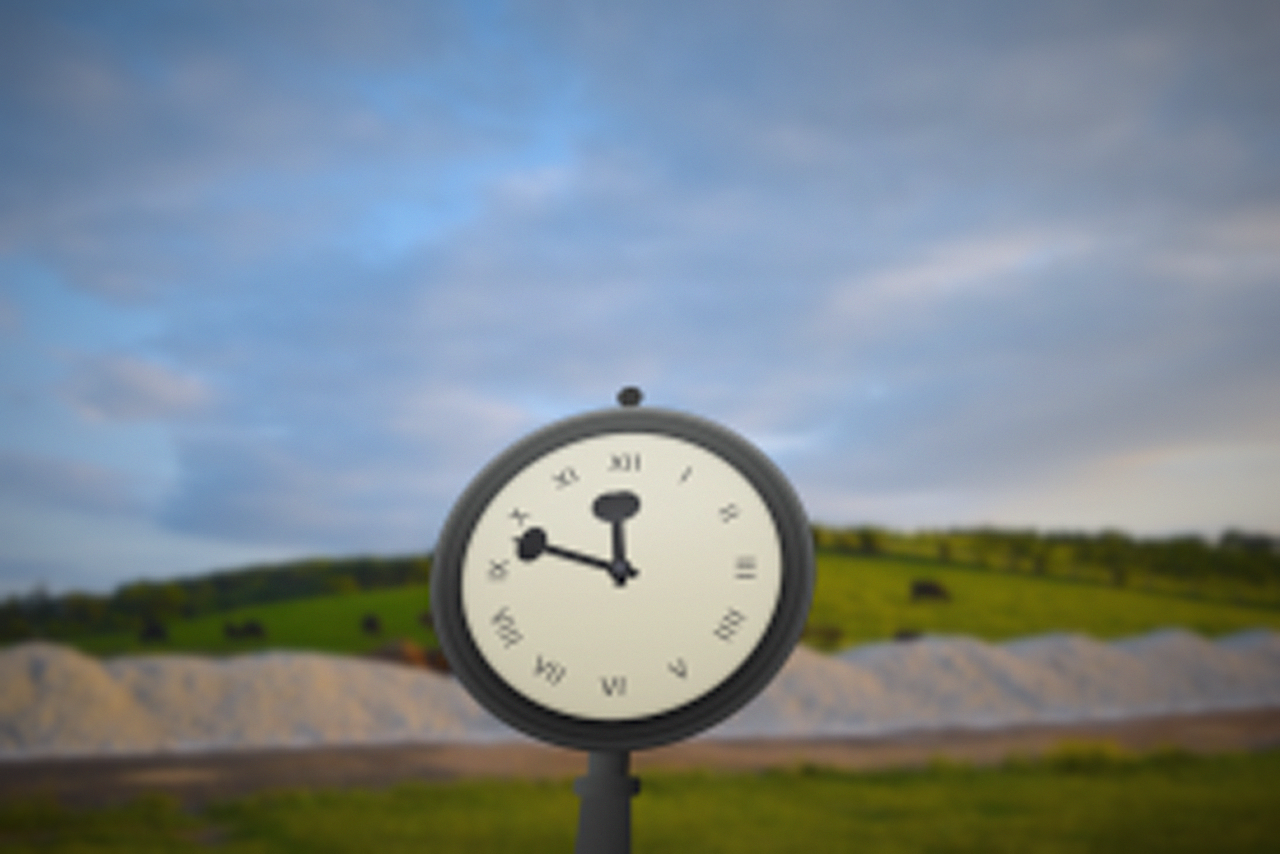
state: 11:48
